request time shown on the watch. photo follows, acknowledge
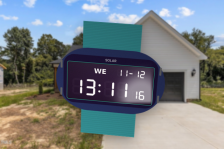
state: 13:11:16
